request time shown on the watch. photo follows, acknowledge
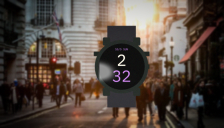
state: 2:32
